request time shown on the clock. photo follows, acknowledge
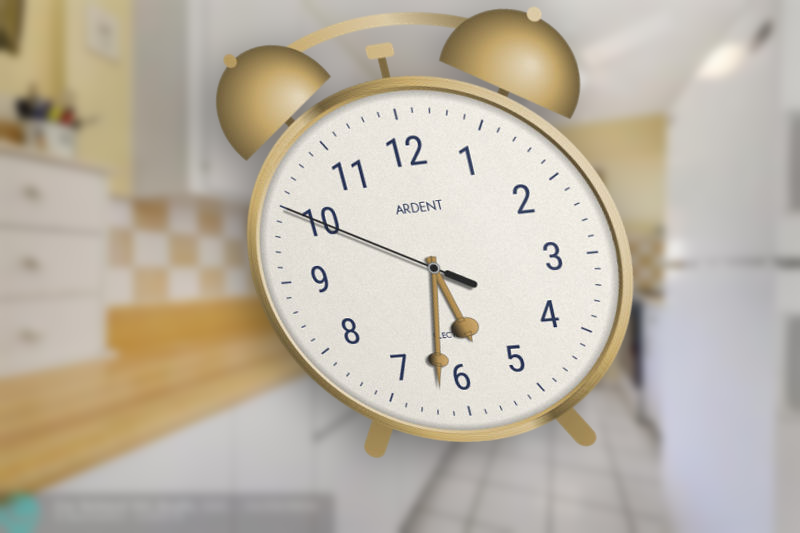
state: 5:31:50
